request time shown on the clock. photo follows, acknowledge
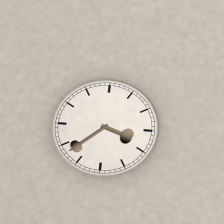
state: 3:38
